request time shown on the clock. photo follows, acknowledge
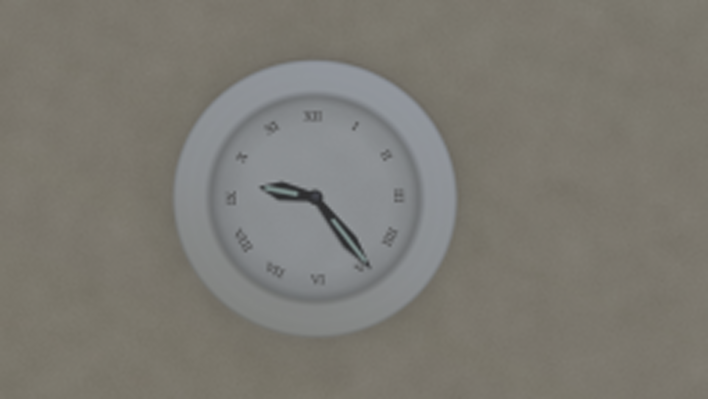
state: 9:24
